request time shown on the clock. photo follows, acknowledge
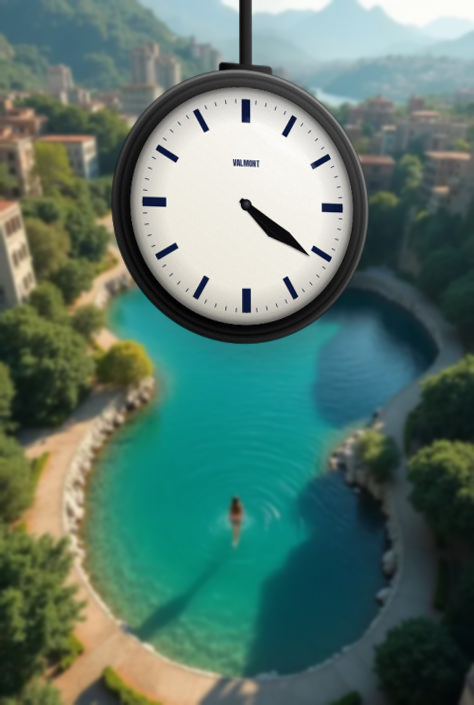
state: 4:21
